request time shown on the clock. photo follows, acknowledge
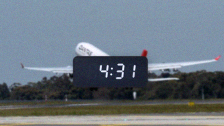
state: 4:31
